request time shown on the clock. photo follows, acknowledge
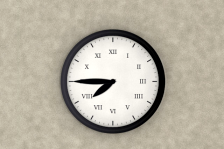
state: 7:45
